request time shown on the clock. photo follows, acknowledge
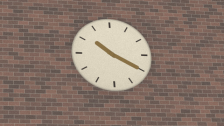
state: 10:20
